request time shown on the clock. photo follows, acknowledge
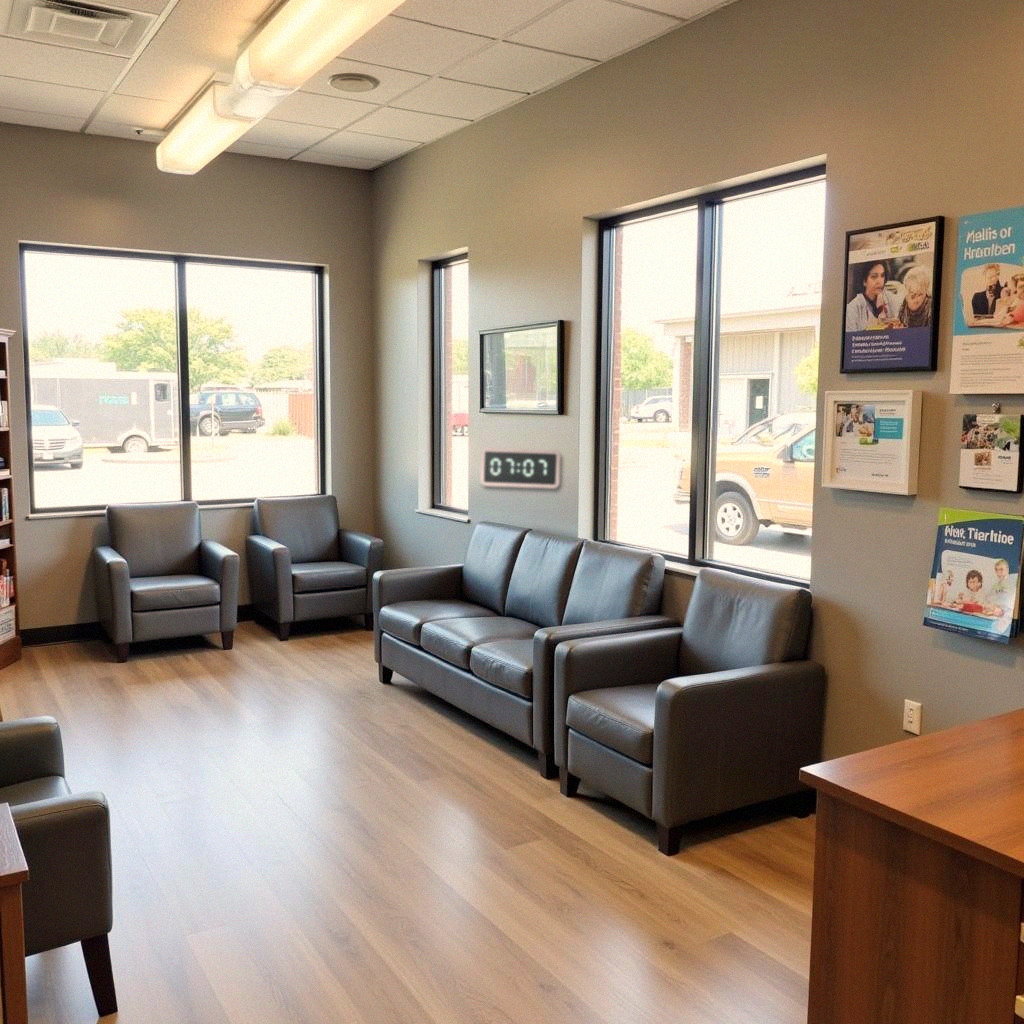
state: 7:07
